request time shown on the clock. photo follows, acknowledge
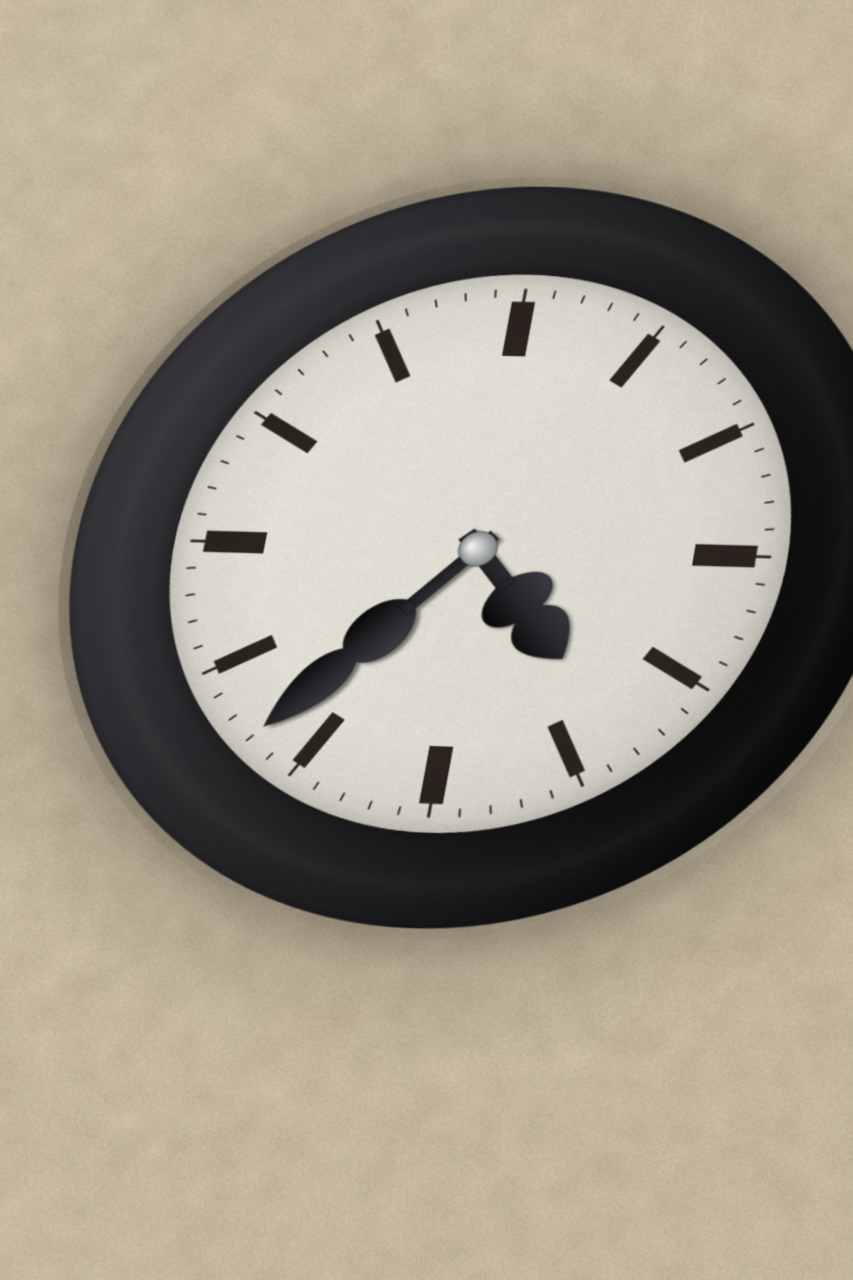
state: 4:37
